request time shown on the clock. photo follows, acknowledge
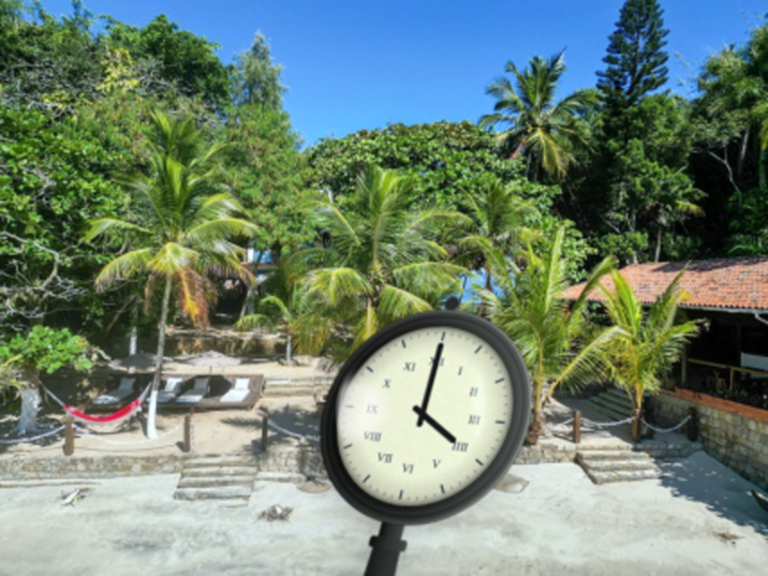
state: 4:00
